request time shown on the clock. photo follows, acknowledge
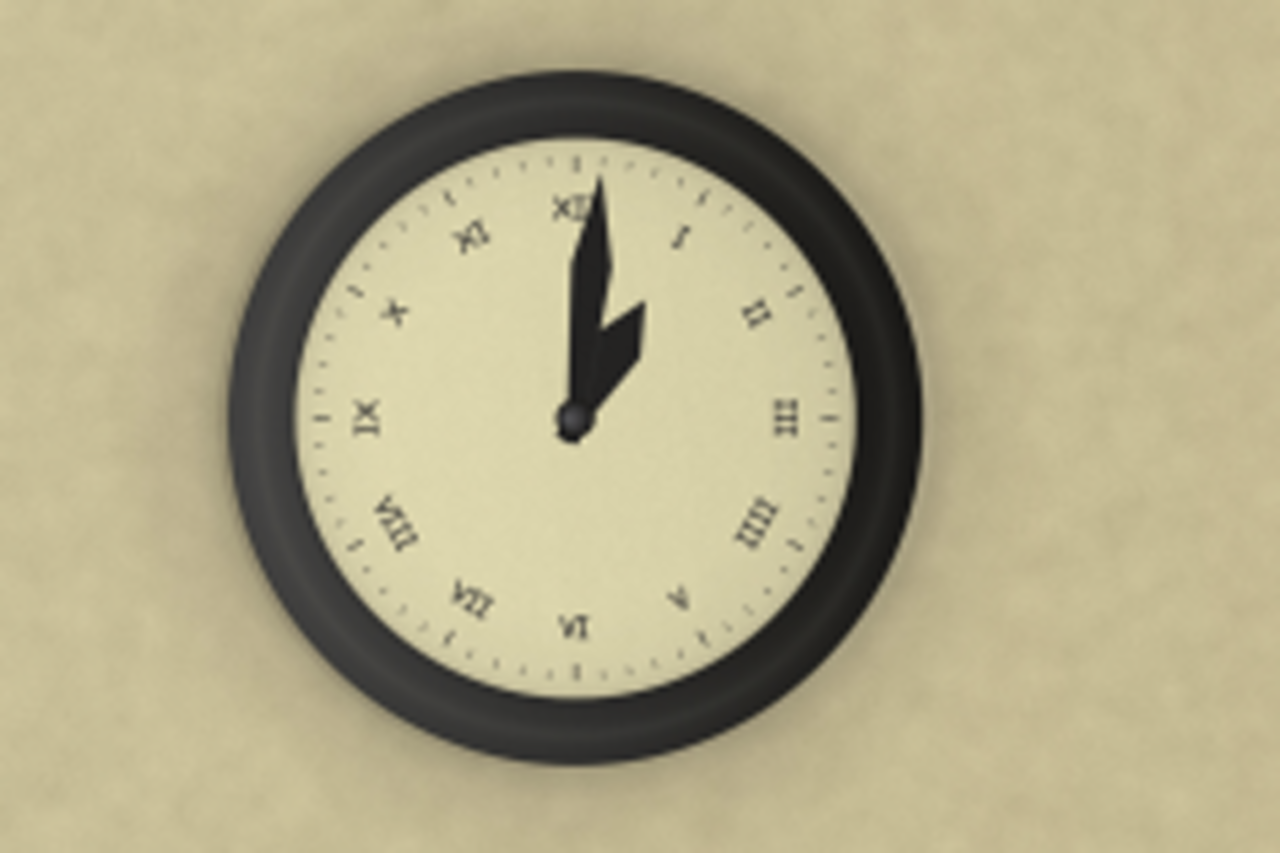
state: 1:01
